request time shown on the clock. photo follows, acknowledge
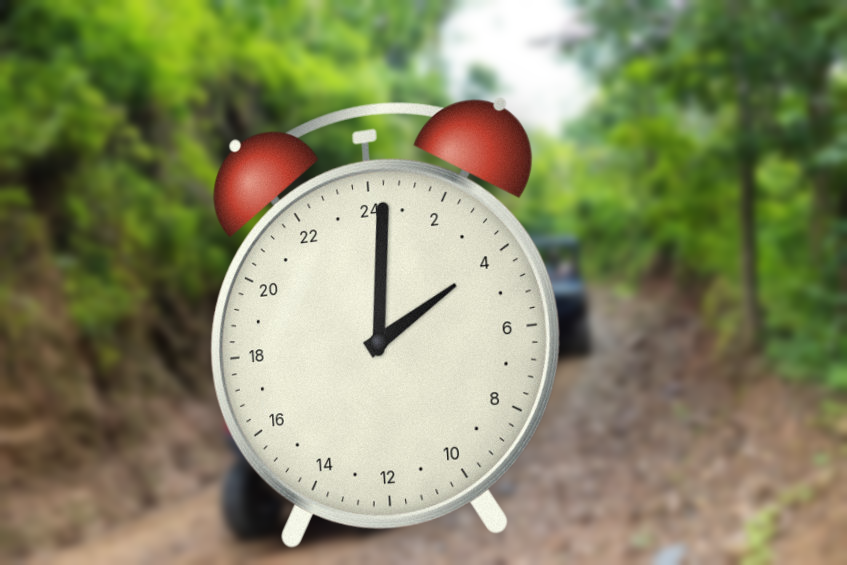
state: 4:01
